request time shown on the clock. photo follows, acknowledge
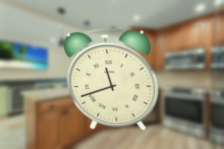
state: 11:42
